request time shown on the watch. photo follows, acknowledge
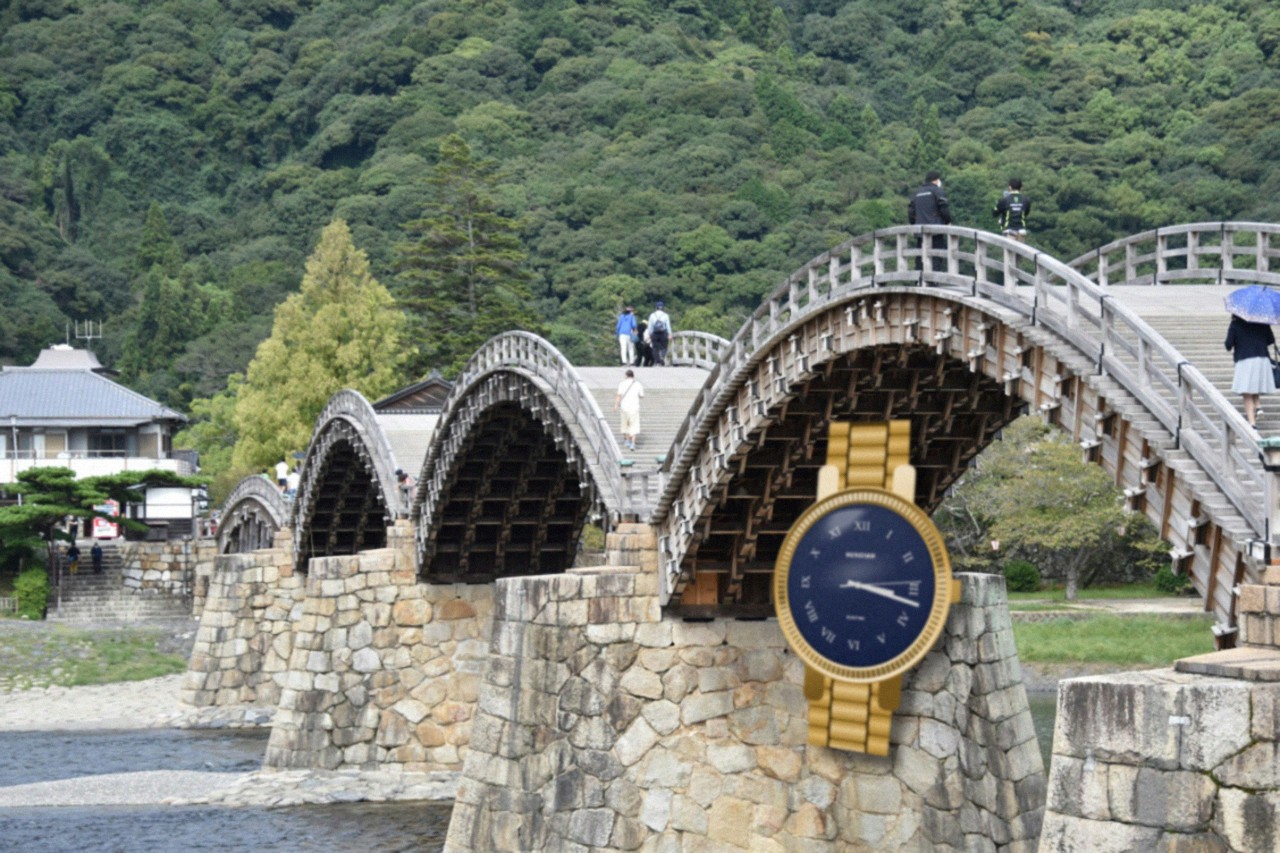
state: 3:17:14
